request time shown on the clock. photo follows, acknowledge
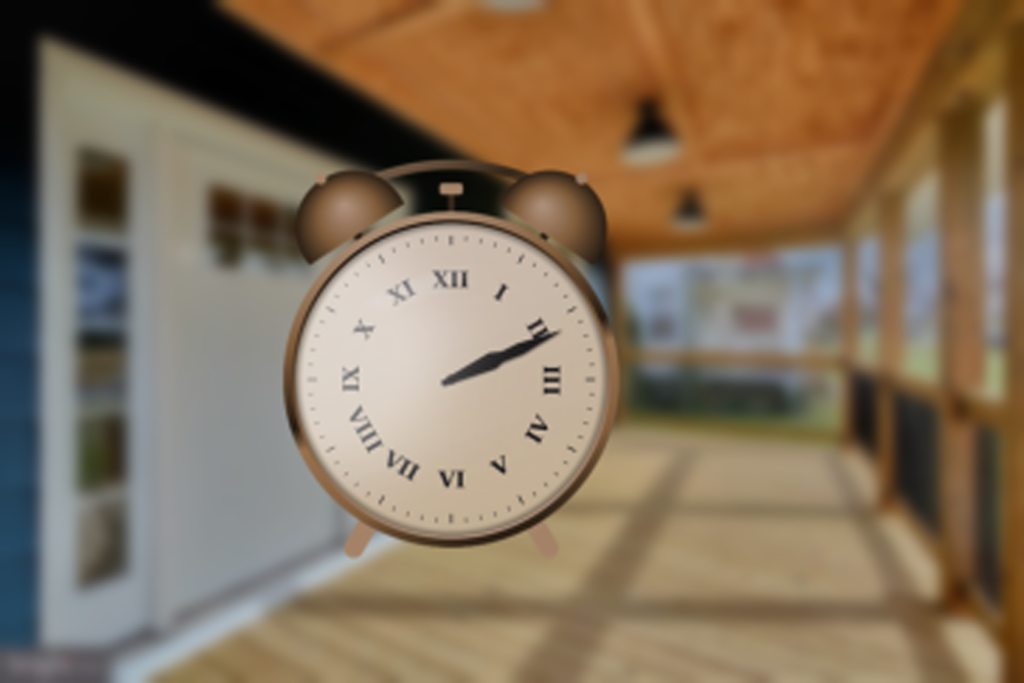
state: 2:11
